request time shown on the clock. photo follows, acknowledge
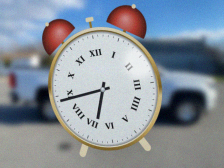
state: 6:44
